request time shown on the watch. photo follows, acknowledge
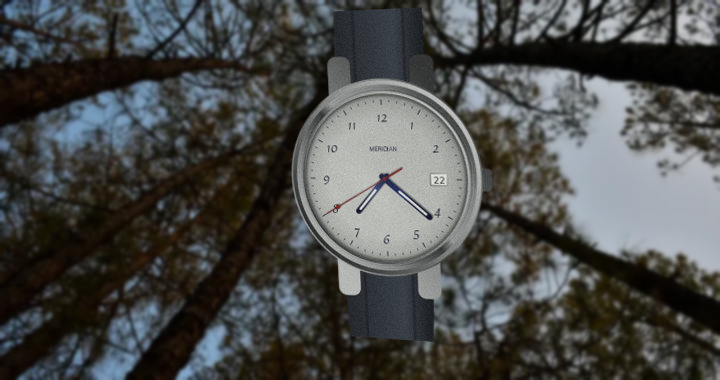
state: 7:21:40
